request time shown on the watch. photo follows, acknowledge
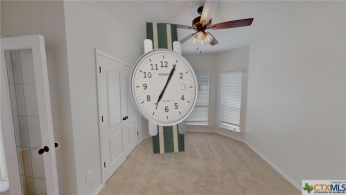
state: 7:05
